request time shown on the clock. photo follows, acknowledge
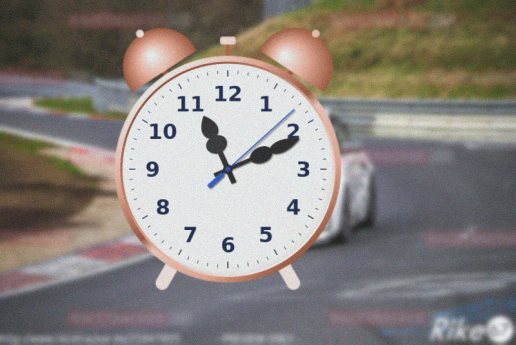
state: 11:11:08
